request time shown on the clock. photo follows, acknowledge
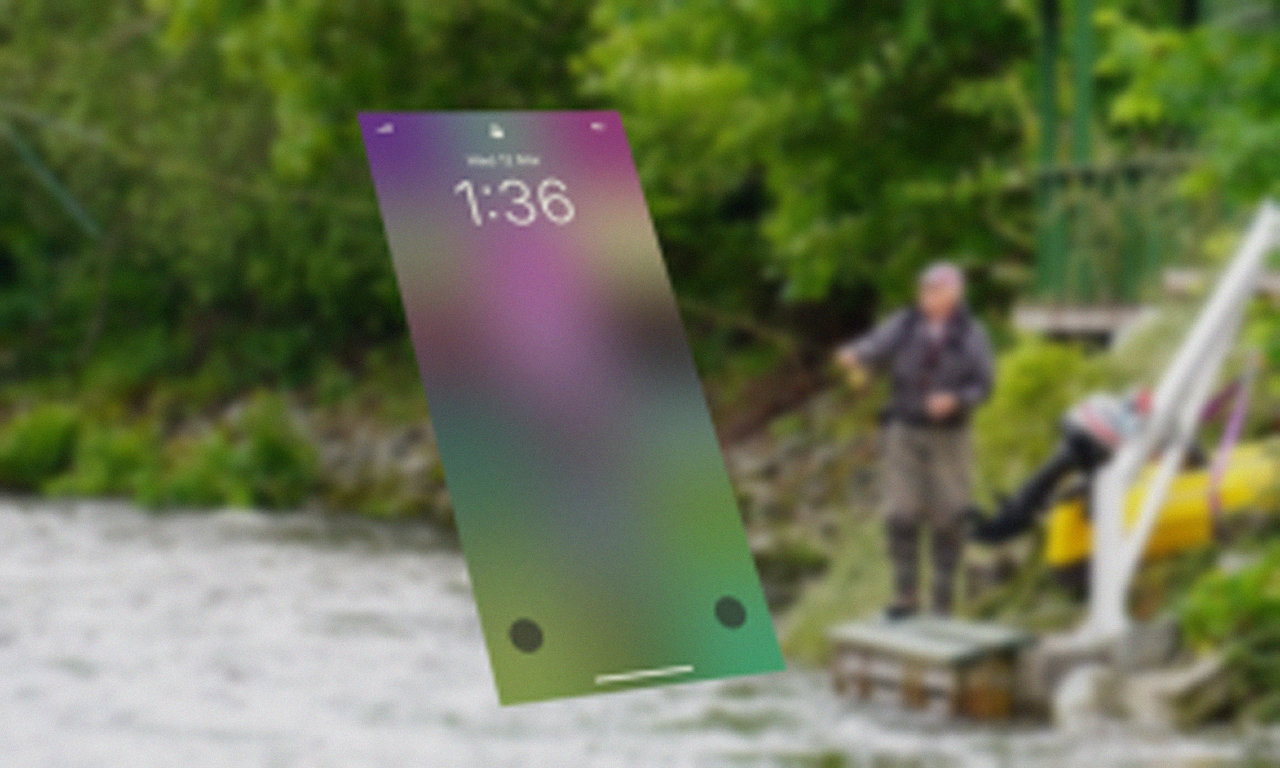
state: 1:36
